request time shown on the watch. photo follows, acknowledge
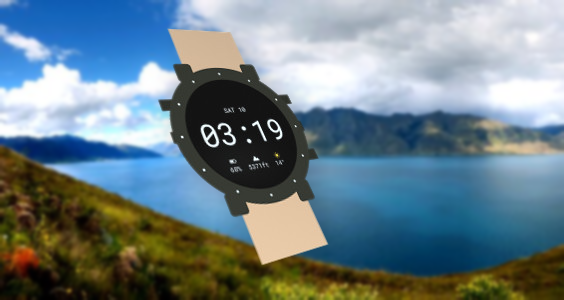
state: 3:19
